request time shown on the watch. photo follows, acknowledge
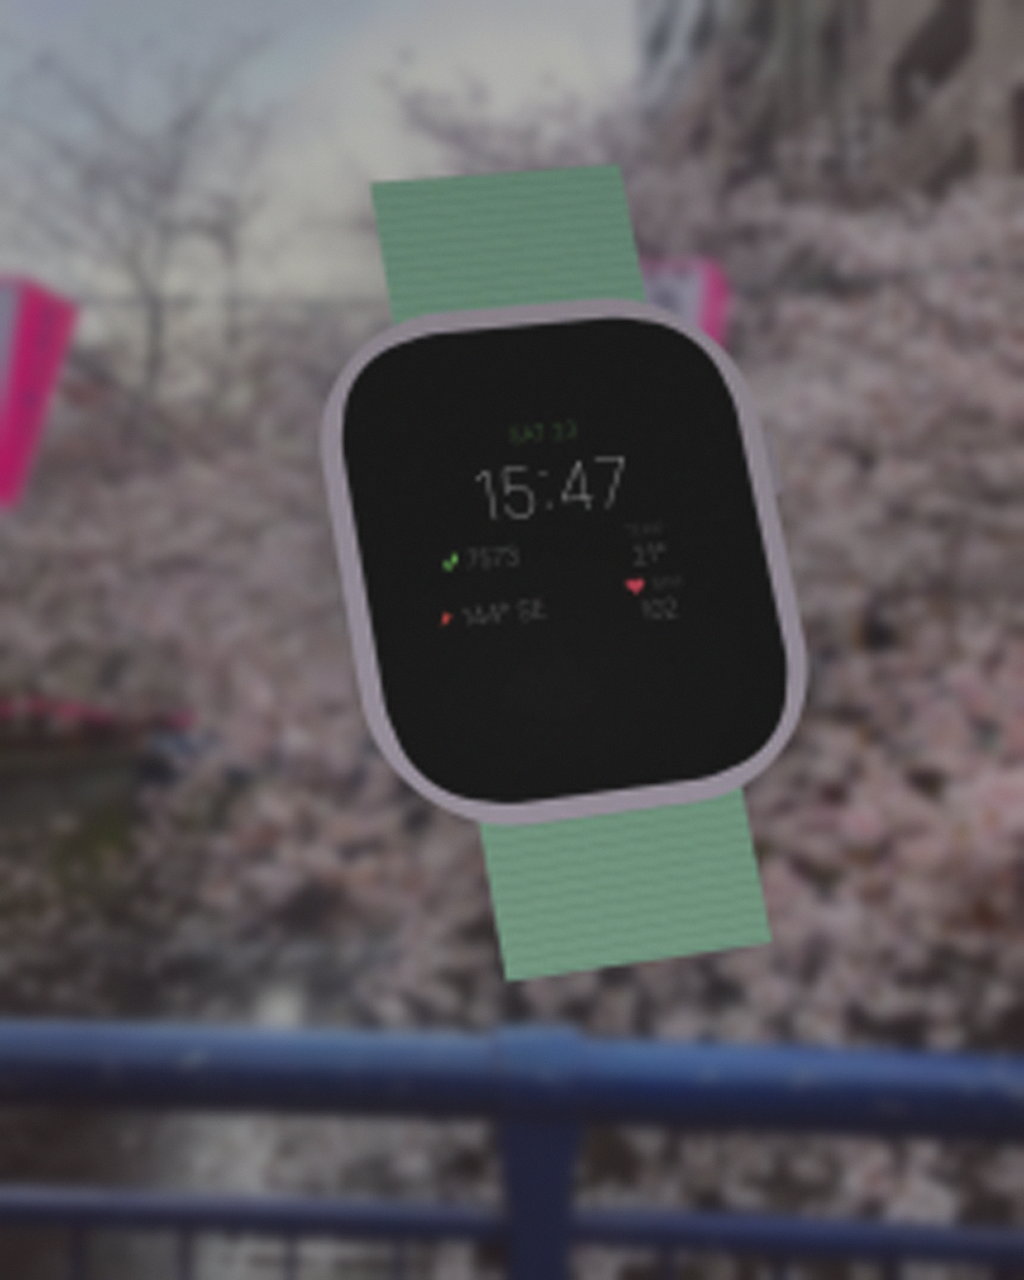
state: 15:47
